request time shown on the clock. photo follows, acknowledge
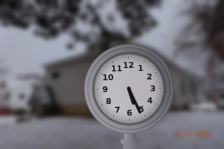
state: 5:26
